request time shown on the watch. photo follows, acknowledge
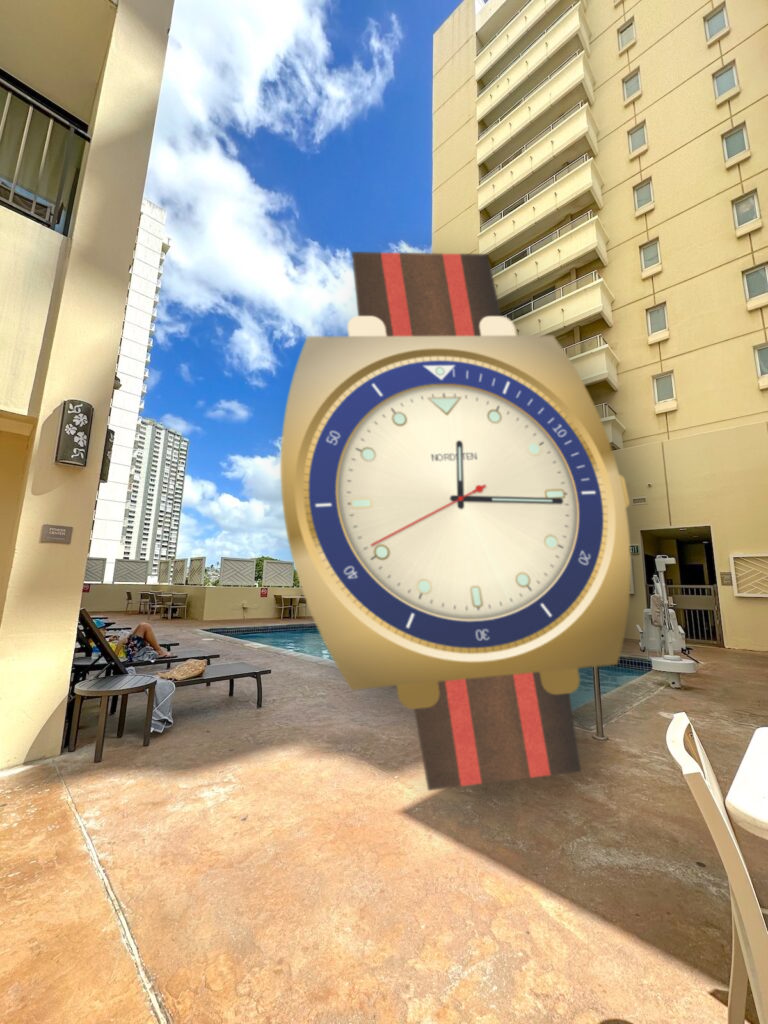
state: 12:15:41
